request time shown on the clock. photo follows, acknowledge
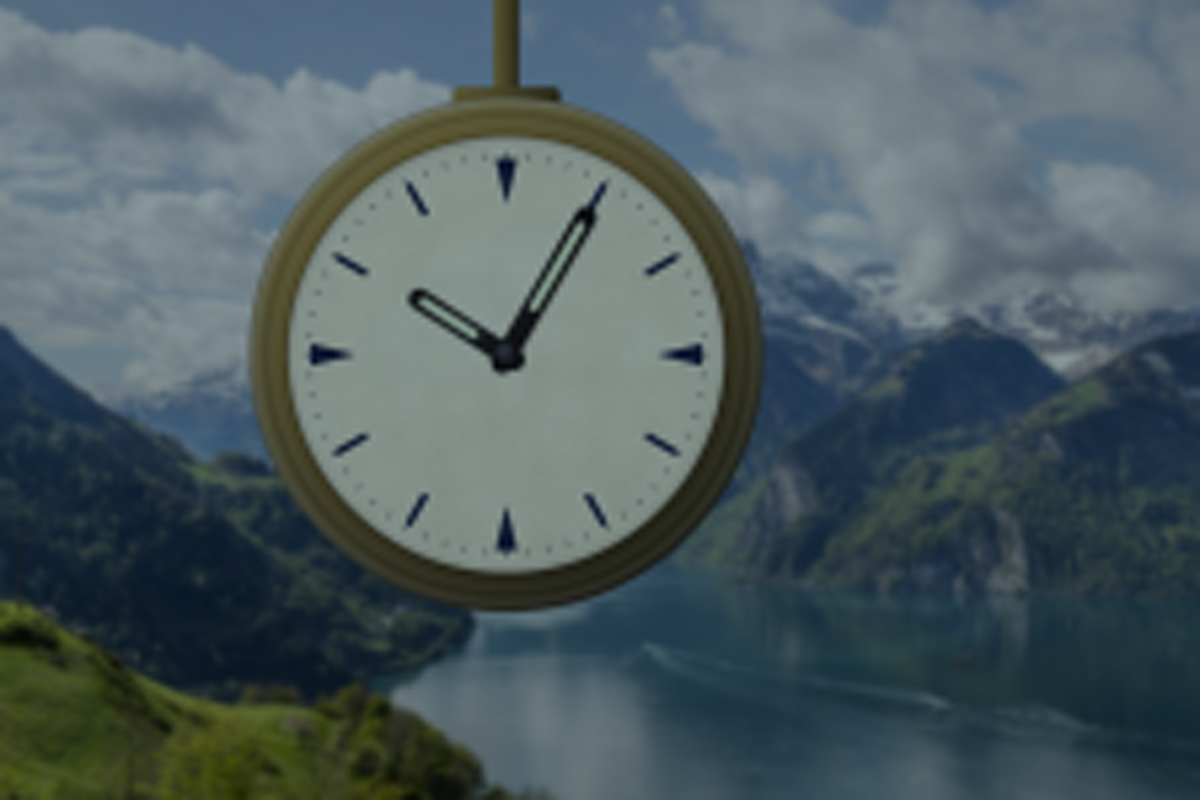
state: 10:05
